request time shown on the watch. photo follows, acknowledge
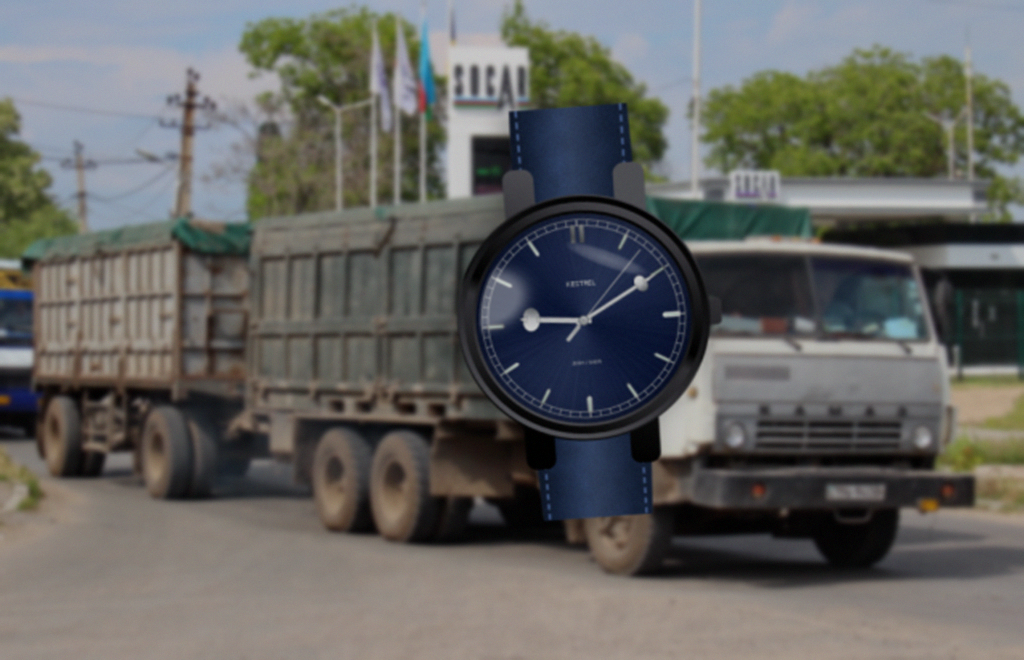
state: 9:10:07
